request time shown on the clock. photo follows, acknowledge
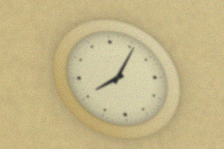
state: 8:06
